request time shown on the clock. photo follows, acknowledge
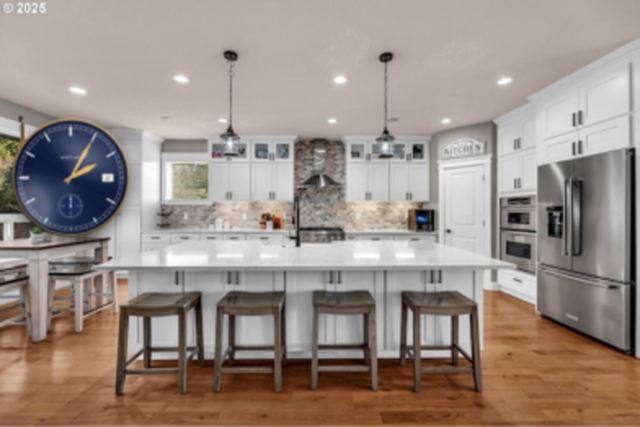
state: 2:05
